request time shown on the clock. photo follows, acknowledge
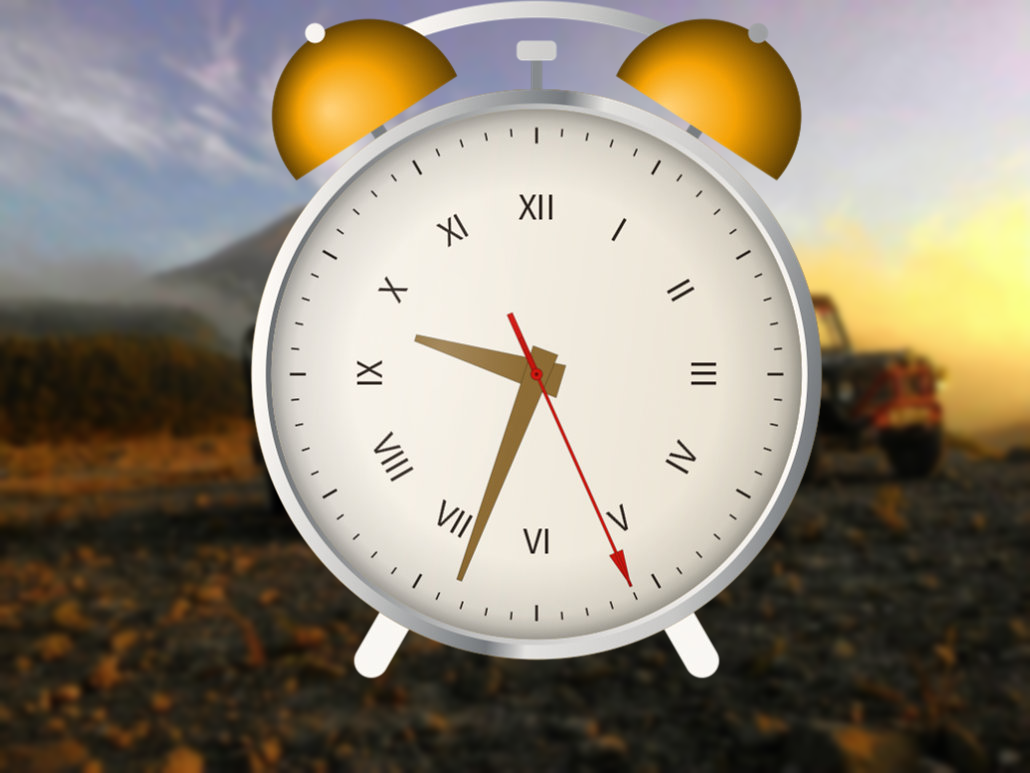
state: 9:33:26
